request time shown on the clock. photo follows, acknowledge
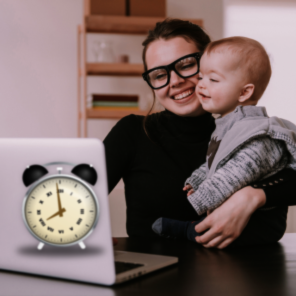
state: 7:59
